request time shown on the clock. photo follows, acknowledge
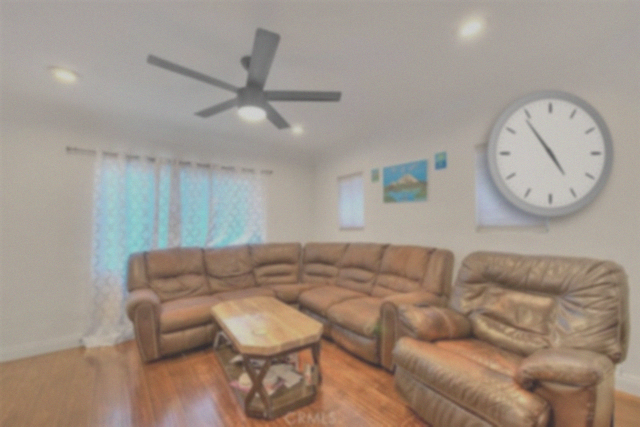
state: 4:54
